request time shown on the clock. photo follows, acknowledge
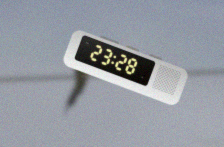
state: 23:28
